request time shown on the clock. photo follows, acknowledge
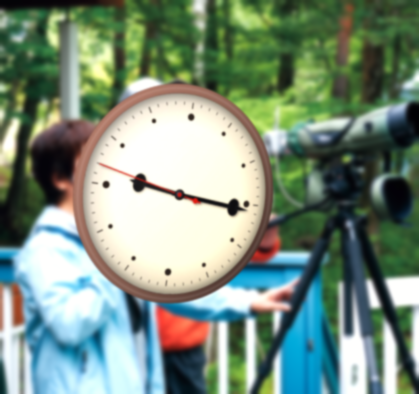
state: 9:15:47
